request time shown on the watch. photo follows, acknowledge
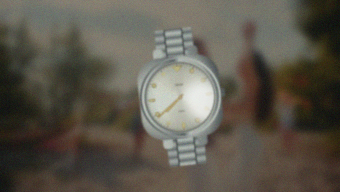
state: 7:39
